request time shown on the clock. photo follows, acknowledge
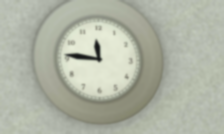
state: 11:46
